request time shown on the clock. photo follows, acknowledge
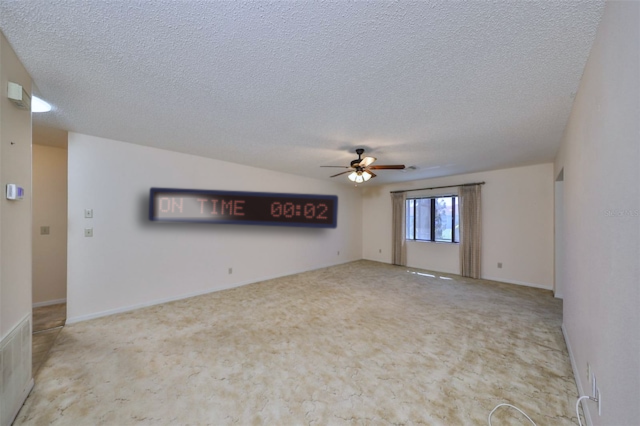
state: 0:02
